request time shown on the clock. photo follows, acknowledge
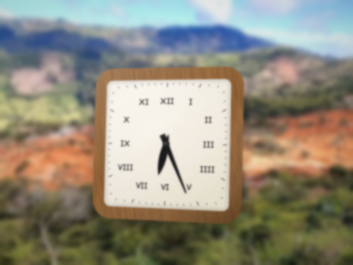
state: 6:26
